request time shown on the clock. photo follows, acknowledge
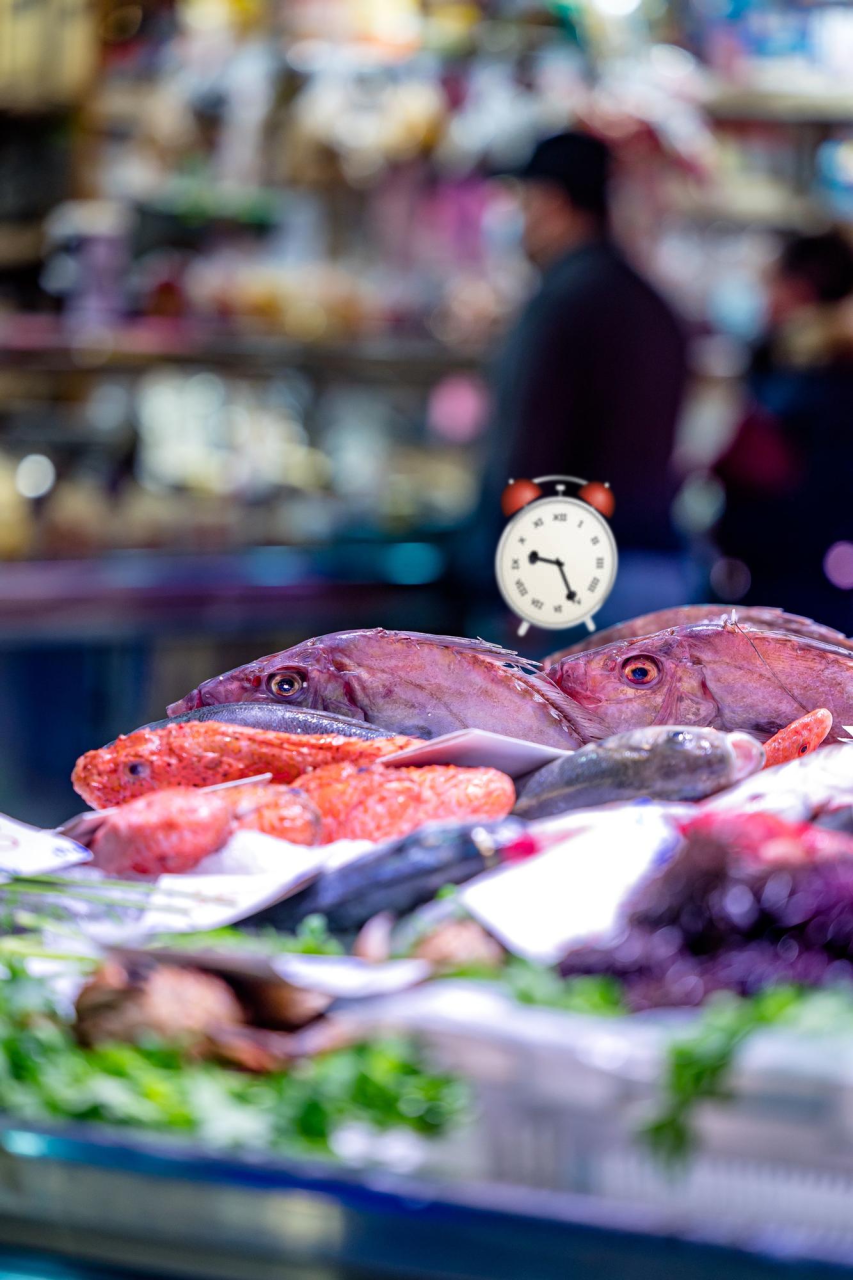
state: 9:26
